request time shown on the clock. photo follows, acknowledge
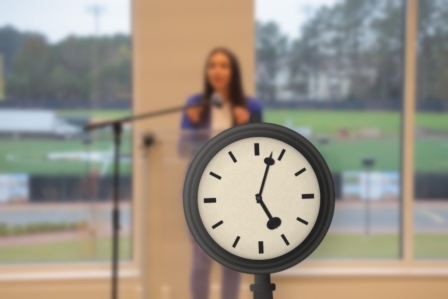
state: 5:03
